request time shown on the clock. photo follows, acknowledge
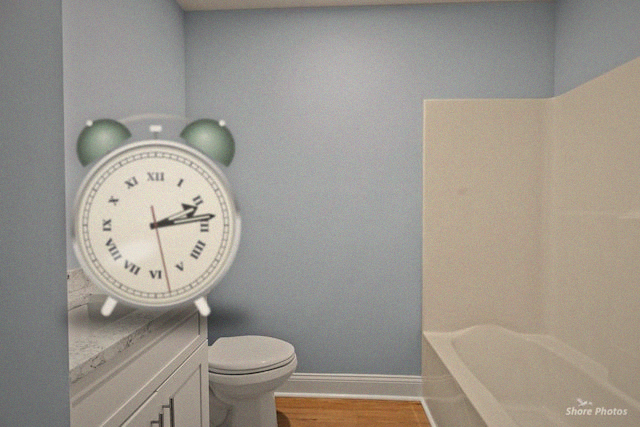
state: 2:13:28
